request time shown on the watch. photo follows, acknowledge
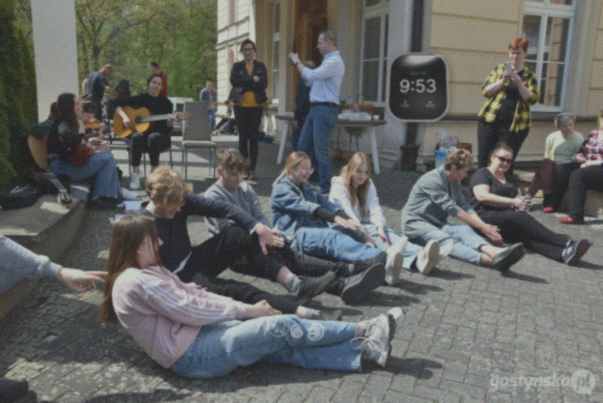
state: 9:53
